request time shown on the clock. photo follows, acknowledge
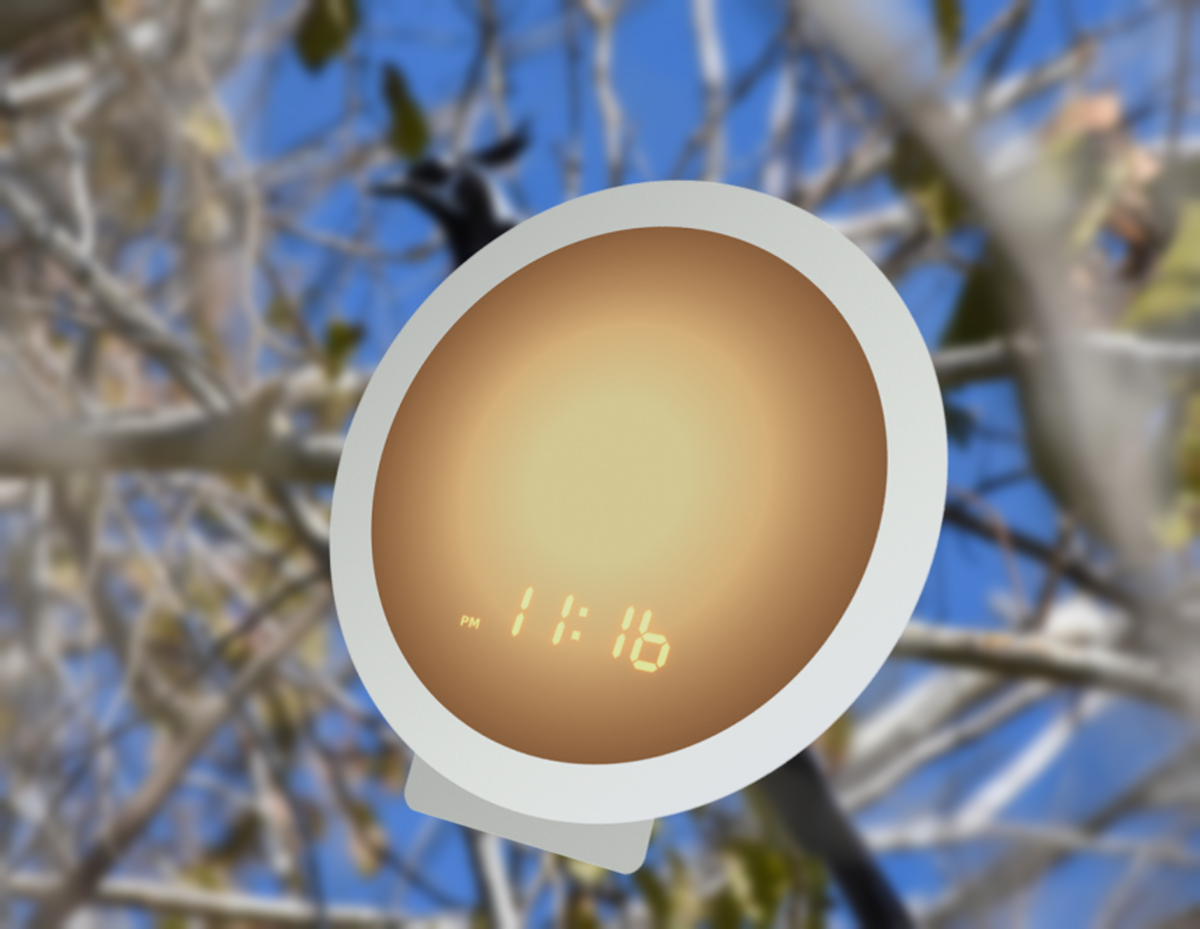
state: 11:16
